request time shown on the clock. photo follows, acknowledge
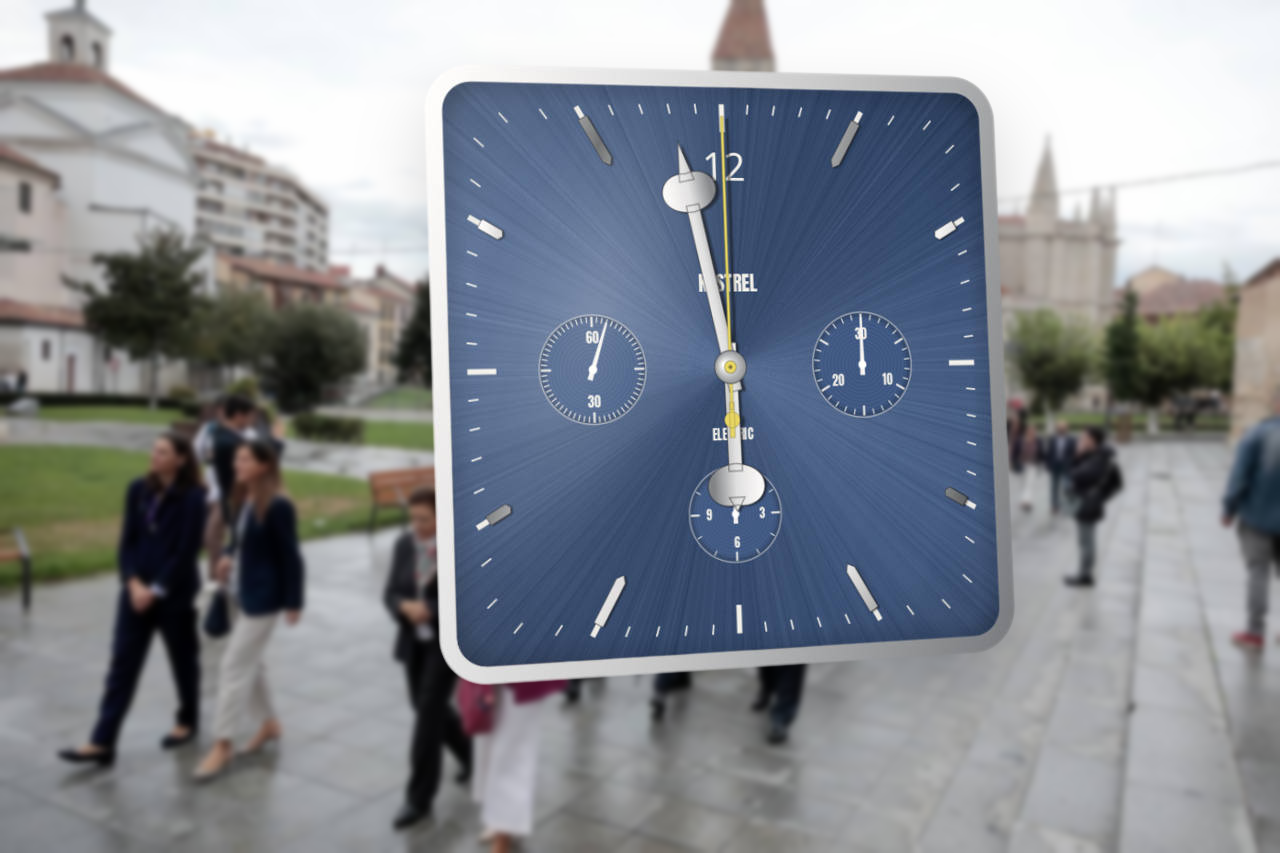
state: 5:58:03
